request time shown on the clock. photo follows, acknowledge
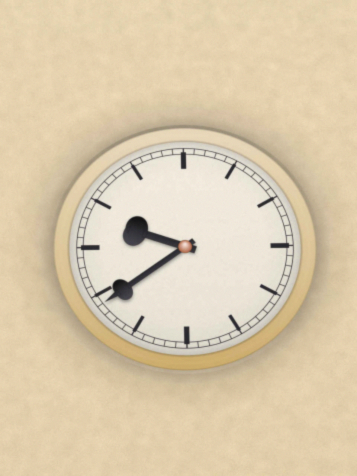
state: 9:39
